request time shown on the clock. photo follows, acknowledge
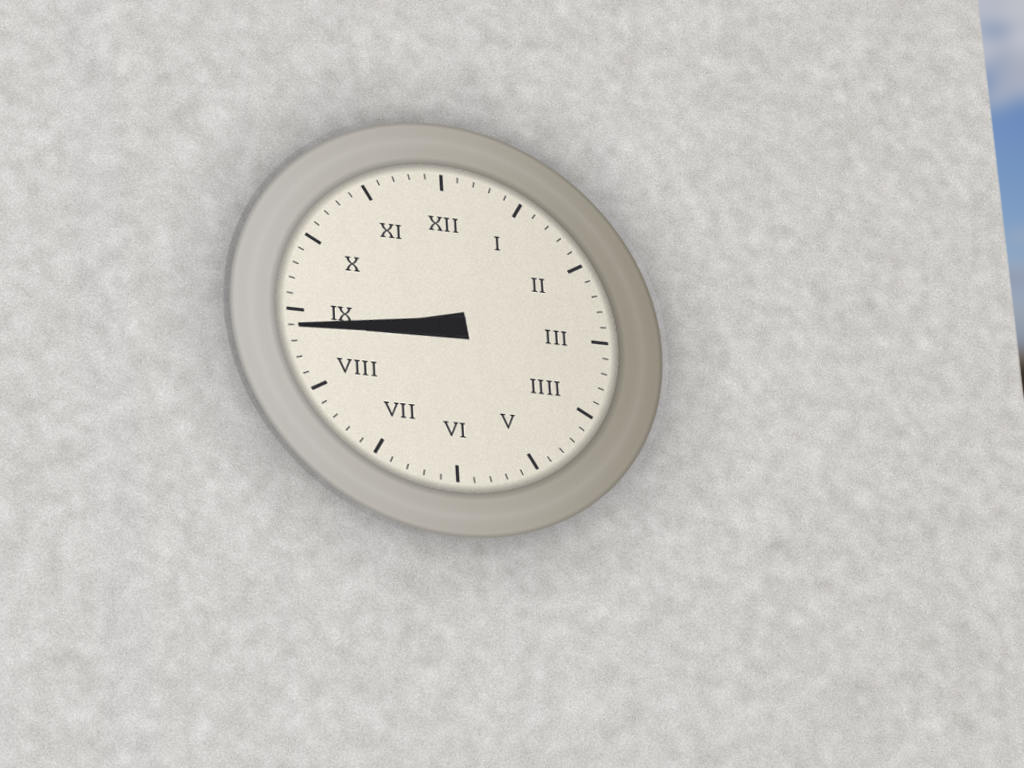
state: 8:44
